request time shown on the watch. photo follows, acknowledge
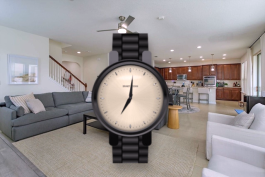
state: 7:01
